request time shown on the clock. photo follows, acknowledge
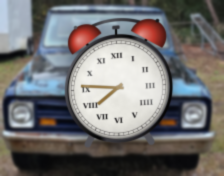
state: 7:46
